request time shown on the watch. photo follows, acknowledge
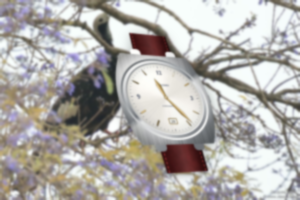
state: 11:24
